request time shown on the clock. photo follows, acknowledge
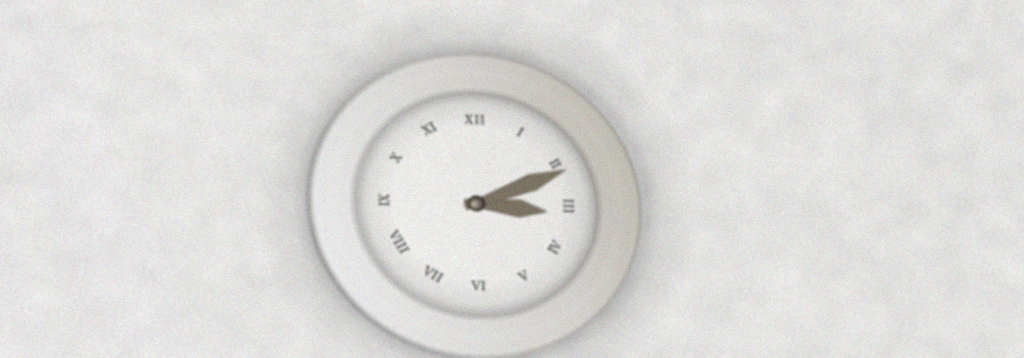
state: 3:11
